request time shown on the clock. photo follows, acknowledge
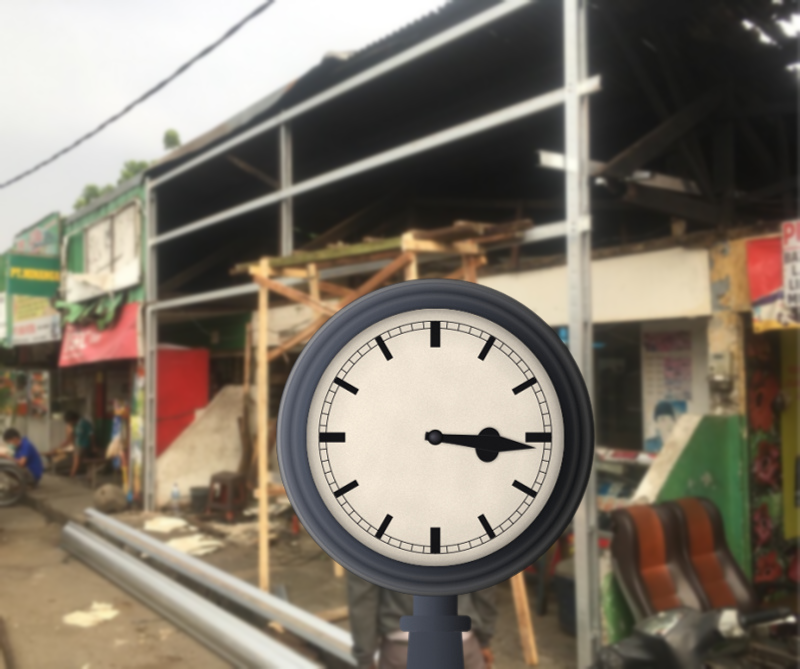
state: 3:16
